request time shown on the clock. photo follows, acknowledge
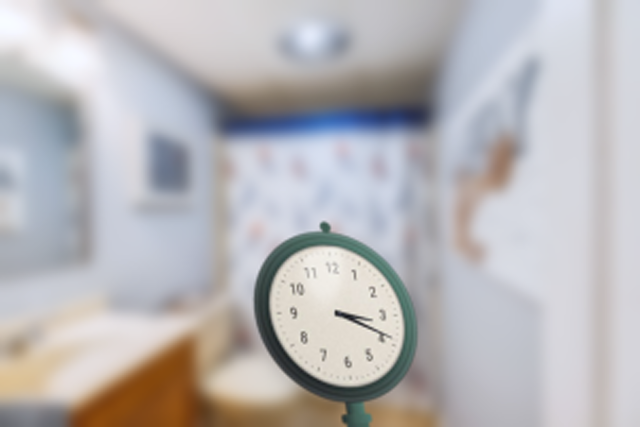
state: 3:19
